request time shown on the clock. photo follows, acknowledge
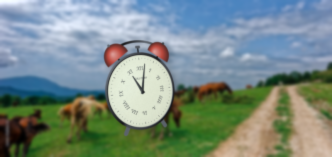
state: 11:02
